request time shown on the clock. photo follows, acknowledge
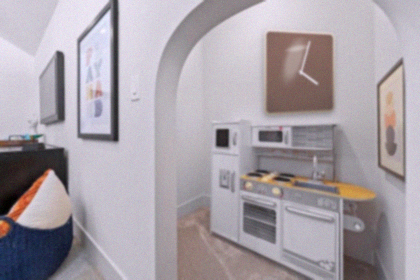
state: 4:03
